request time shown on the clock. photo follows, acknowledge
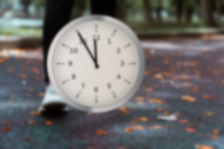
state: 11:55
